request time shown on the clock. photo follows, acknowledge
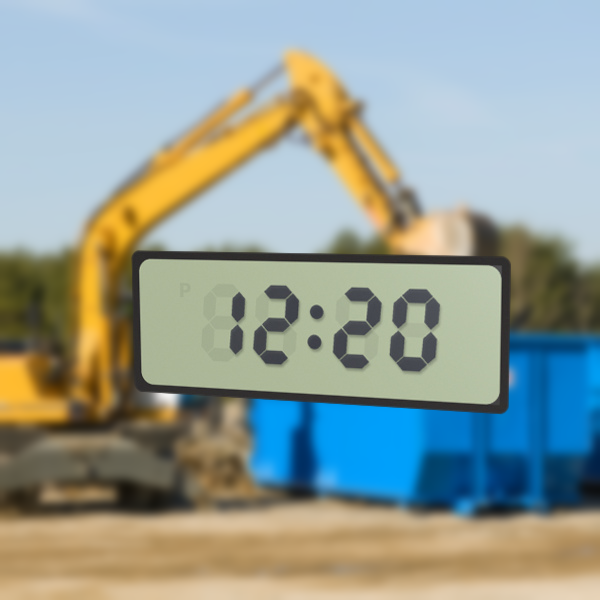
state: 12:20
